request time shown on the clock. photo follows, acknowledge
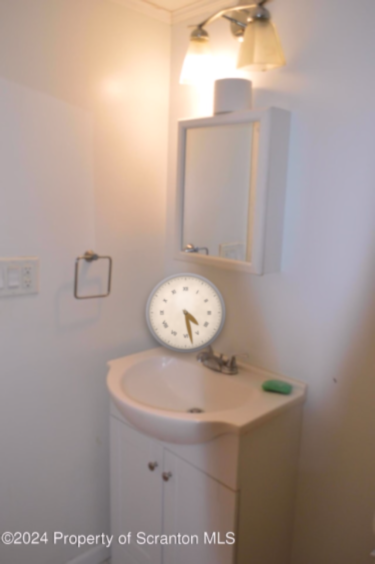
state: 4:28
